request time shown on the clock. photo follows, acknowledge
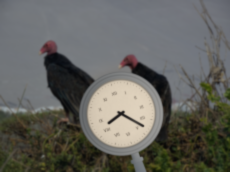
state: 8:23
